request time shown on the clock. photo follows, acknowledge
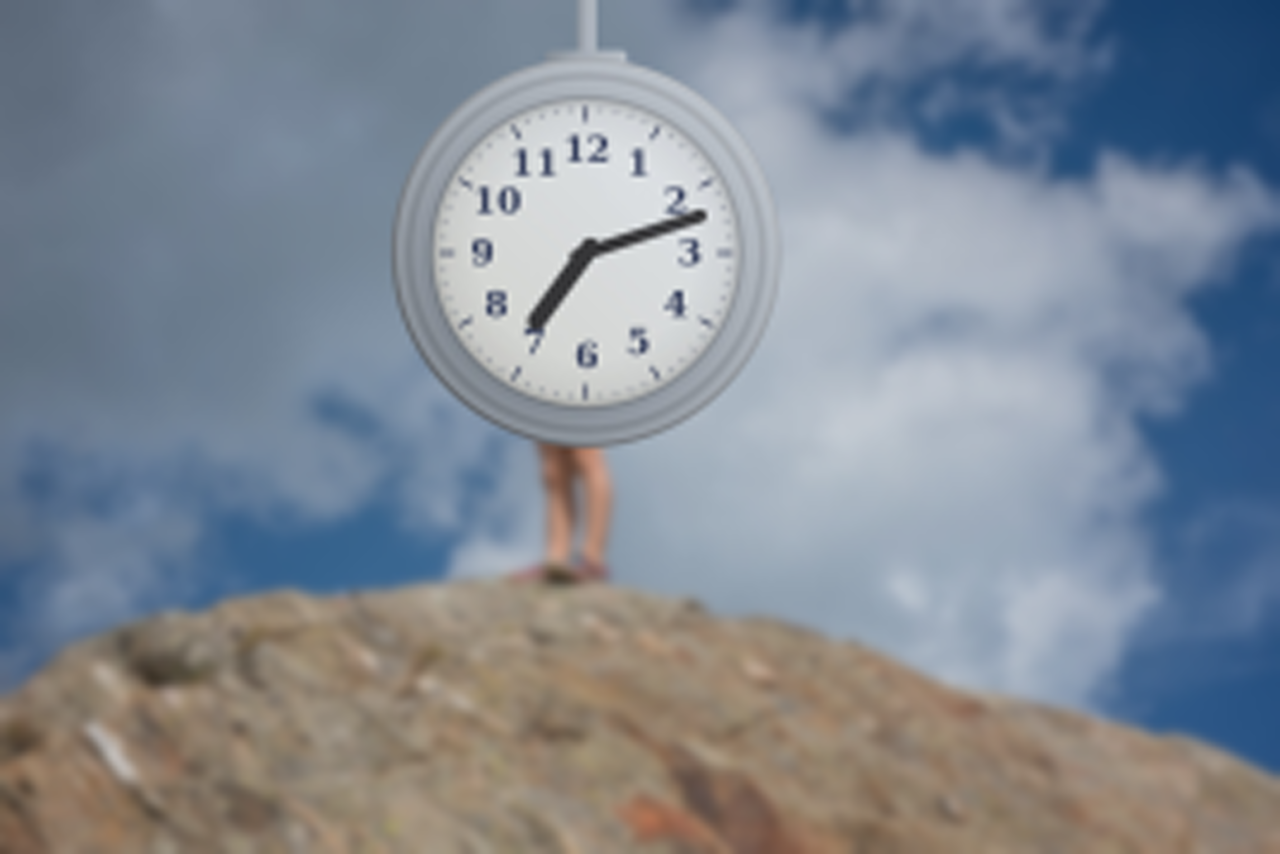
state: 7:12
